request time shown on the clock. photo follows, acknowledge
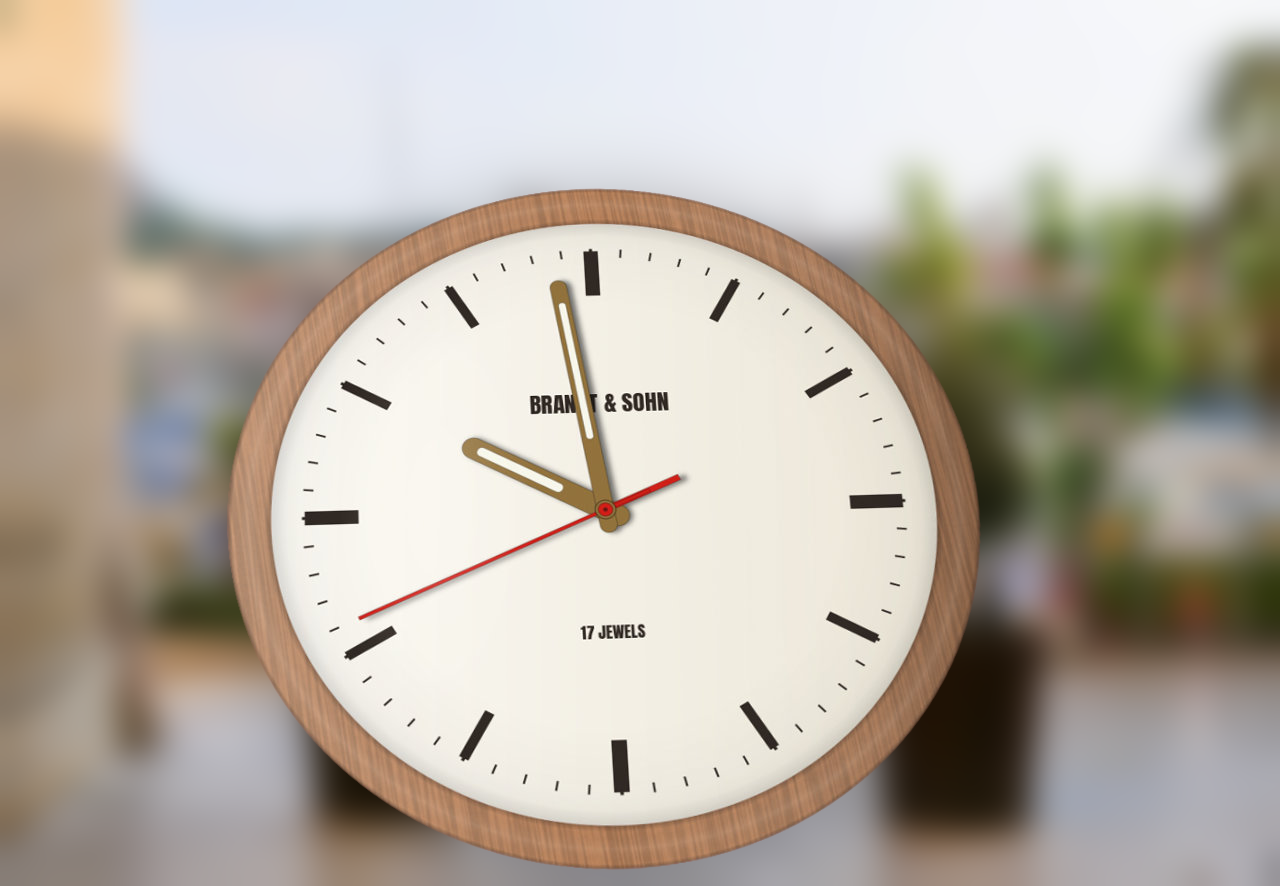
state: 9:58:41
